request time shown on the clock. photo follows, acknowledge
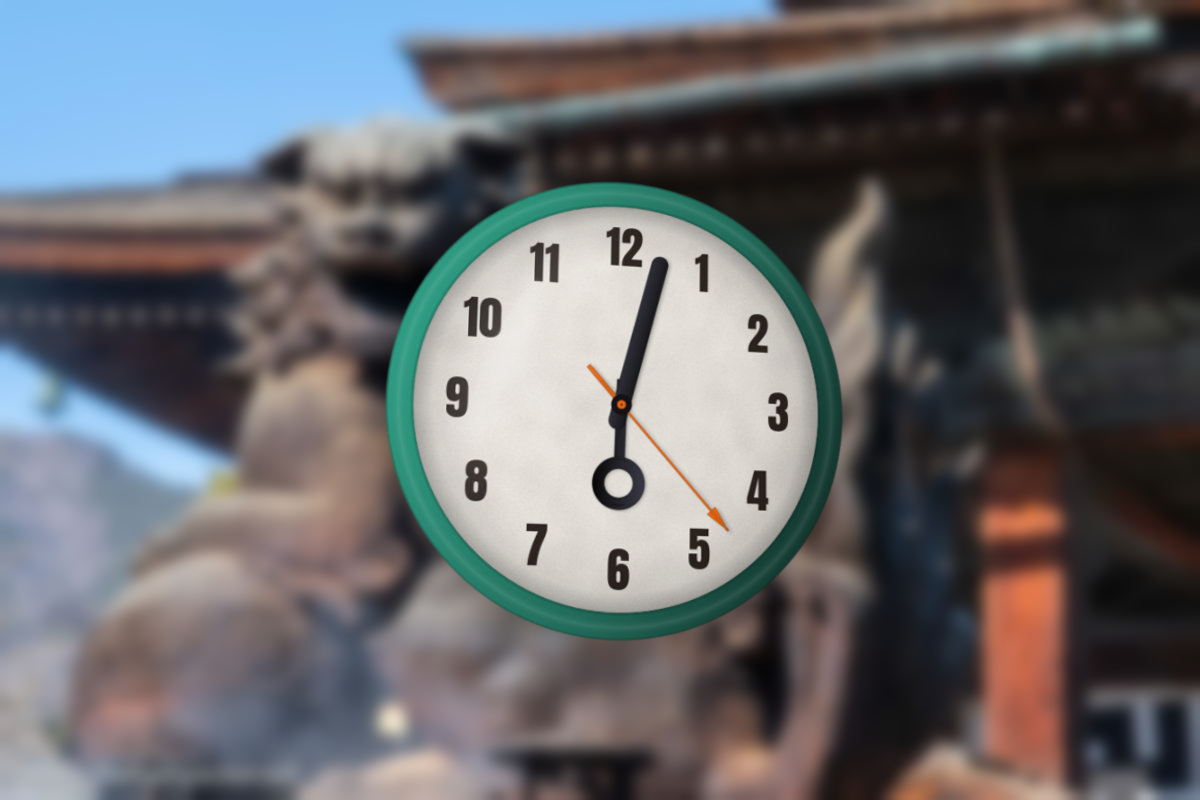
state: 6:02:23
